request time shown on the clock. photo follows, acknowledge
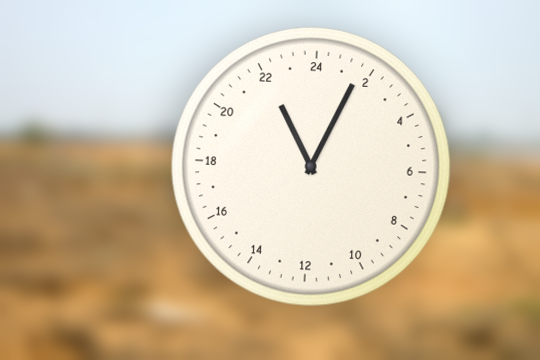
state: 22:04
